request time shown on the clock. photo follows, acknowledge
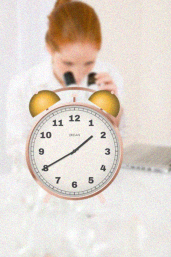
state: 1:40
